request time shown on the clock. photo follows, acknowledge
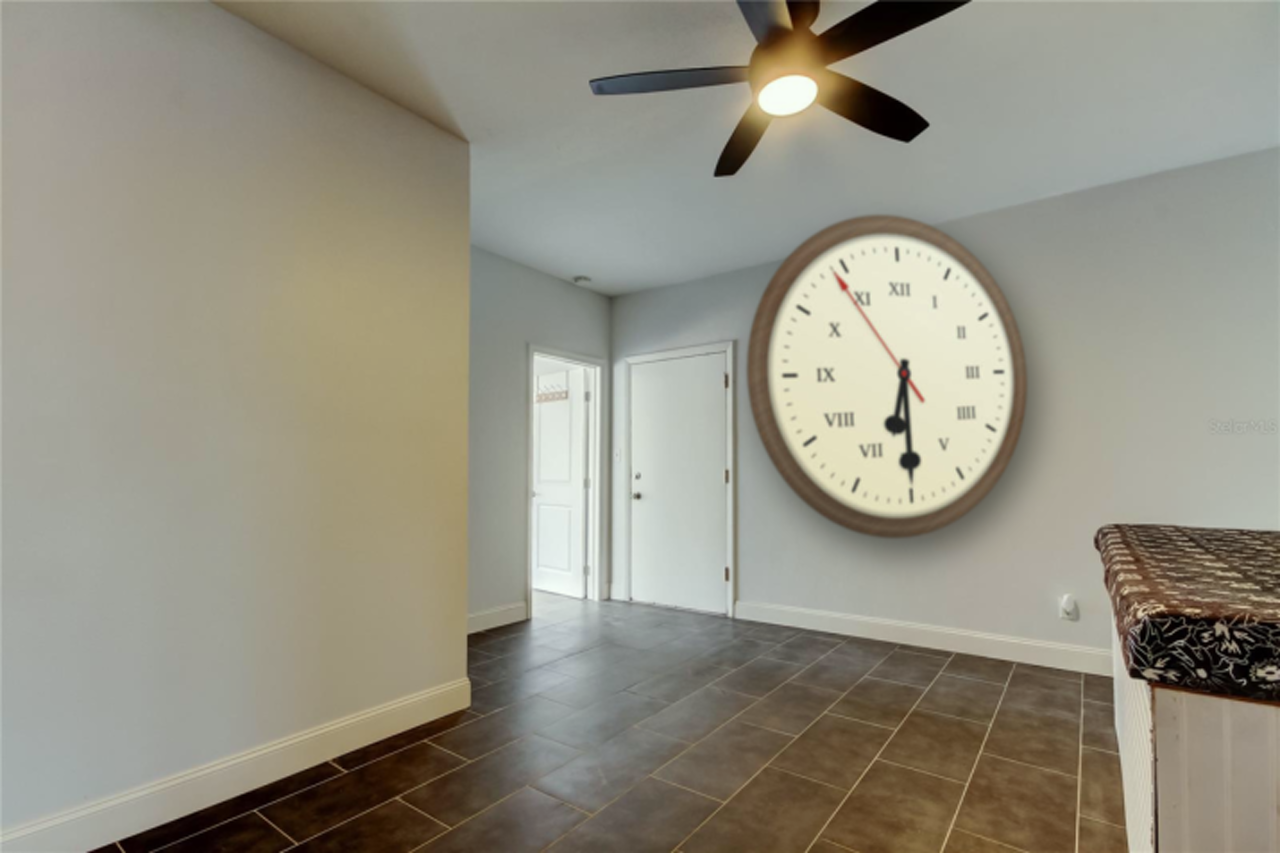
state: 6:29:54
